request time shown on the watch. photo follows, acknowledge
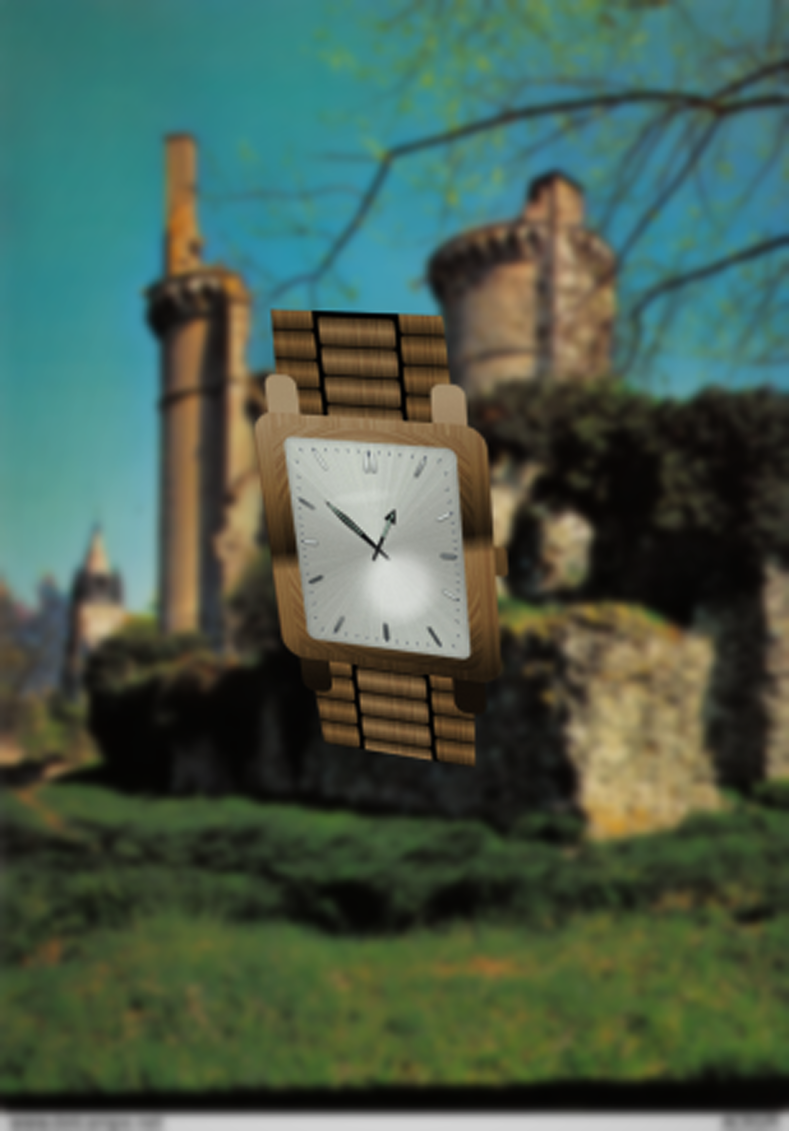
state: 12:52
